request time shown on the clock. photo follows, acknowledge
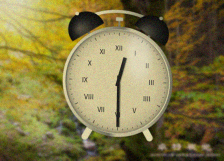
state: 12:30
